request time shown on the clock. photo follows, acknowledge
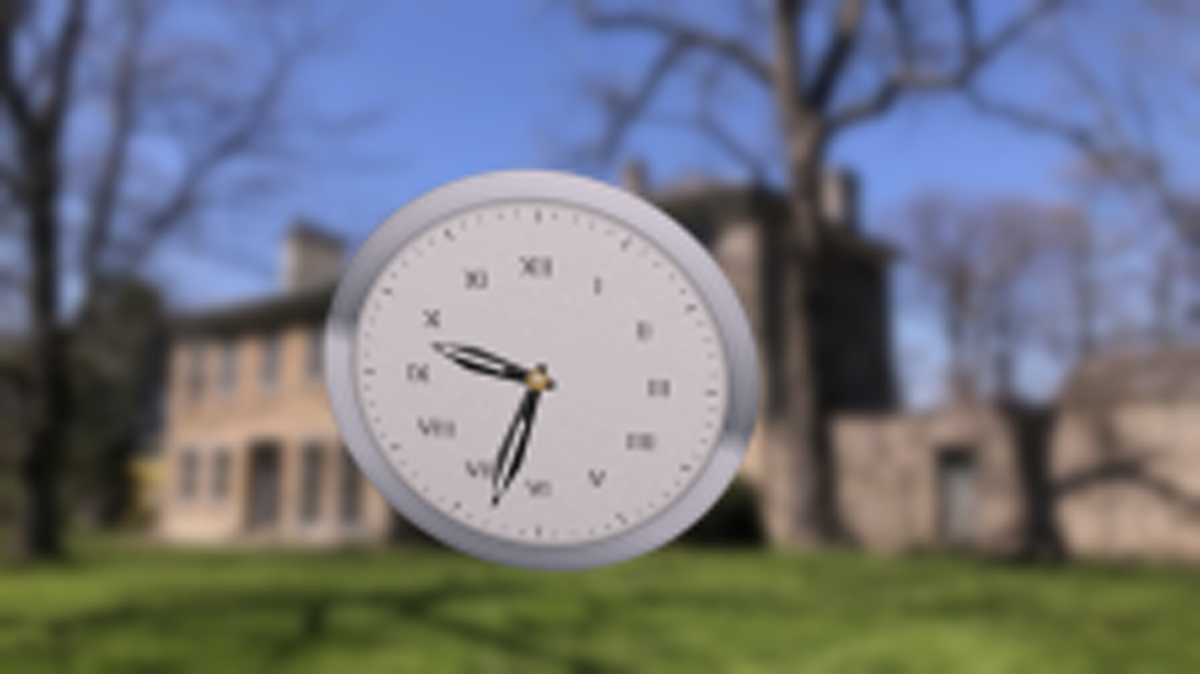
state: 9:33
